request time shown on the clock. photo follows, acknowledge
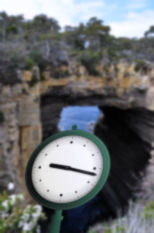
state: 9:17
